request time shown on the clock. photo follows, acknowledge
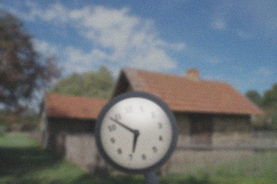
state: 6:53
